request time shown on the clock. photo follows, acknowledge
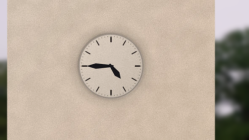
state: 4:45
